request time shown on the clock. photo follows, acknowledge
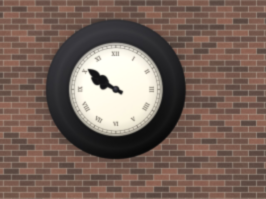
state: 9:51
